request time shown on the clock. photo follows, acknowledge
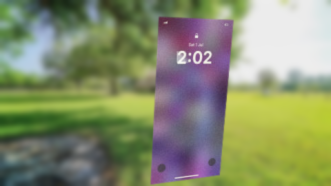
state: 2:02
